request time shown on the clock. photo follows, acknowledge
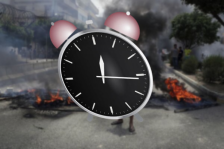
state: 12:16
